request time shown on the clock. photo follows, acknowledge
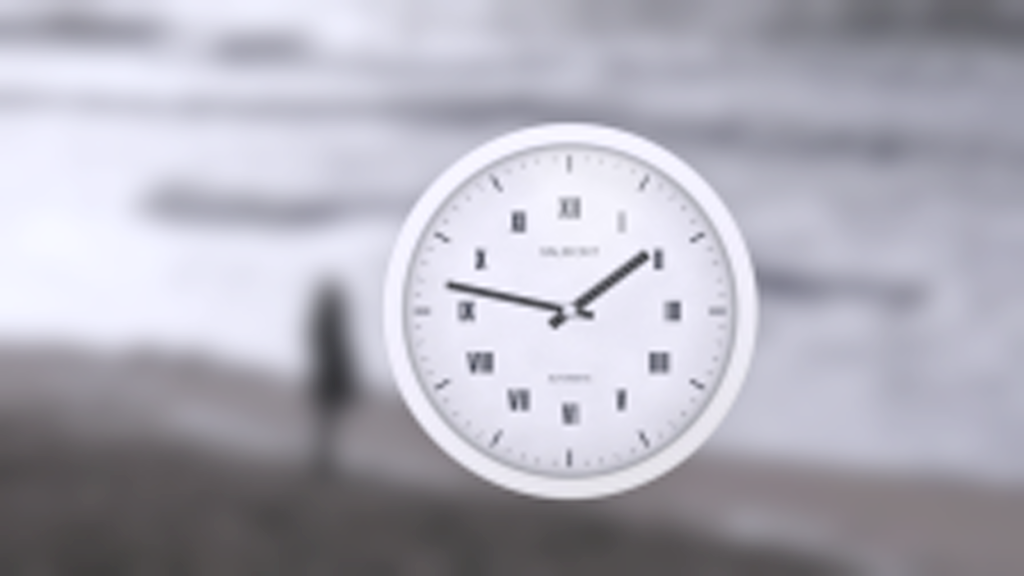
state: 1:47
